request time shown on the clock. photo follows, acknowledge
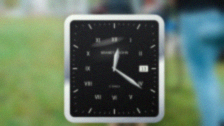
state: 12:21
